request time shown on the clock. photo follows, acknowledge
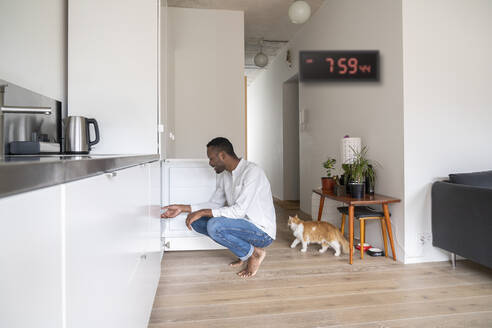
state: 7:59
